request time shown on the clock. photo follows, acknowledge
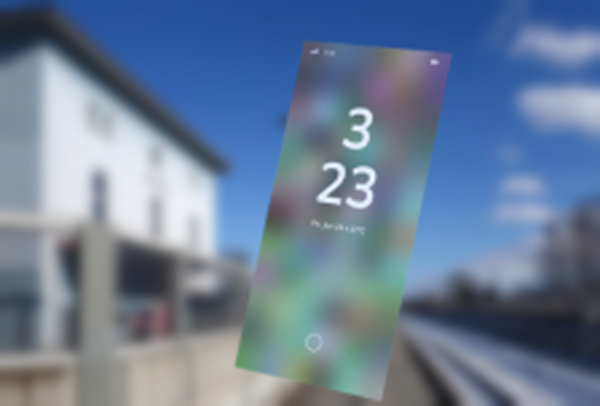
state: 3:23
